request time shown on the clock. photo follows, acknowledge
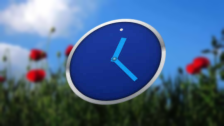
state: 12:22
